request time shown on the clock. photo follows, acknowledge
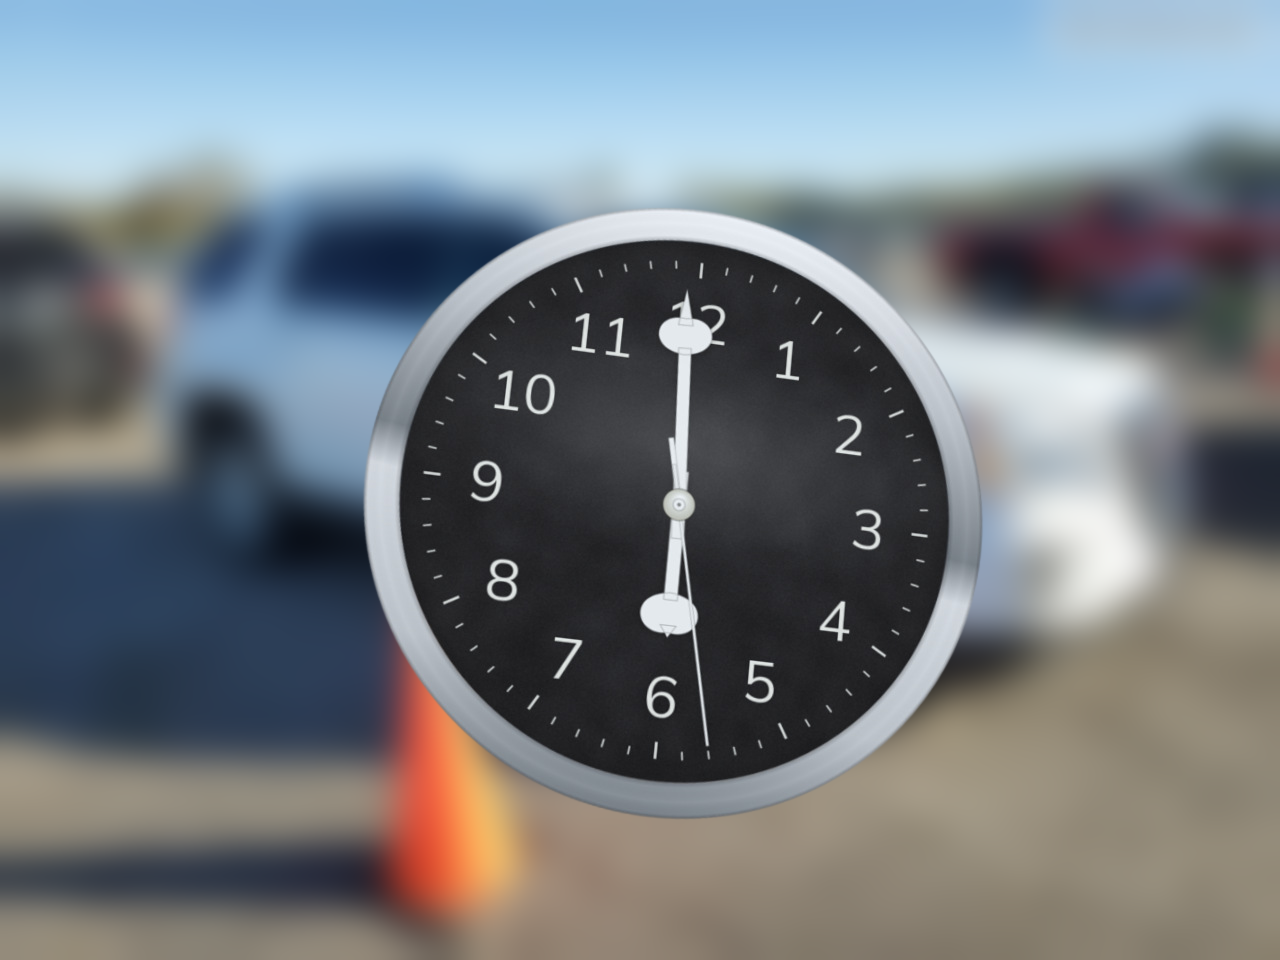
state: 5:59:28
